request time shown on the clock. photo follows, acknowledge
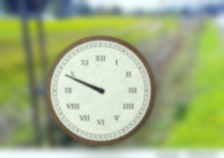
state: 9:49
